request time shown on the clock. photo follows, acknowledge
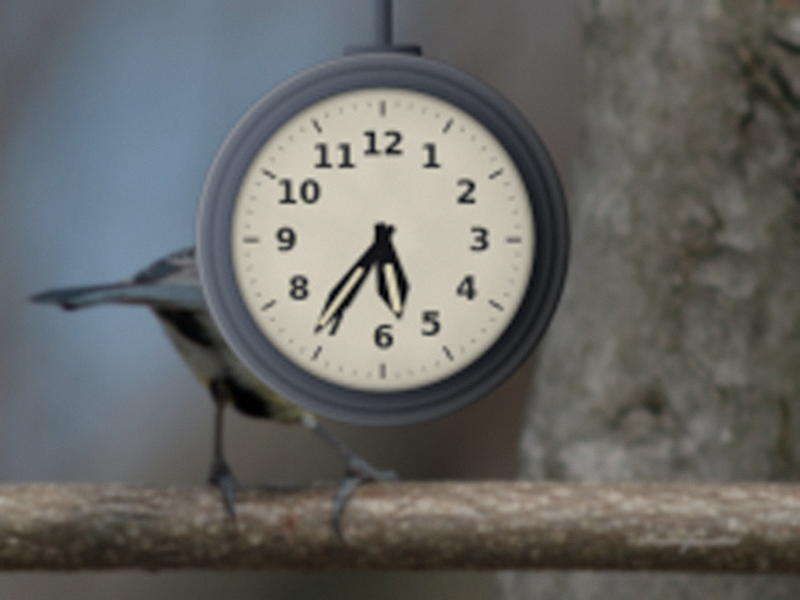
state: 5:36
